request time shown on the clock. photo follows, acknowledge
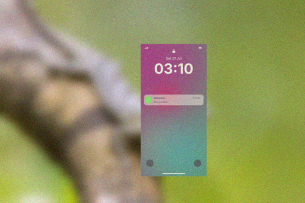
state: 3:10
